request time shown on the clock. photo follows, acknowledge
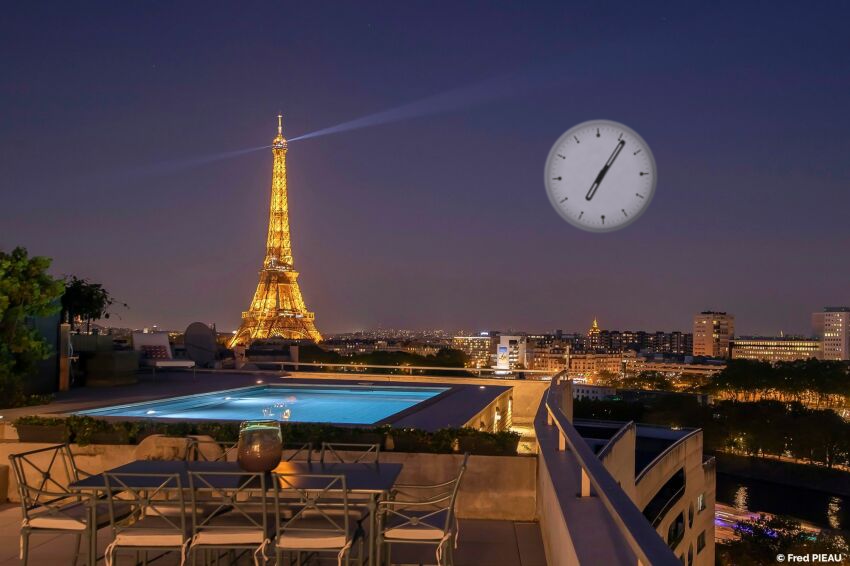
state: 7:06
